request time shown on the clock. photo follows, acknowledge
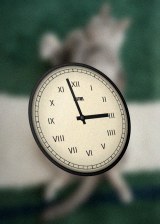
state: 2:58
